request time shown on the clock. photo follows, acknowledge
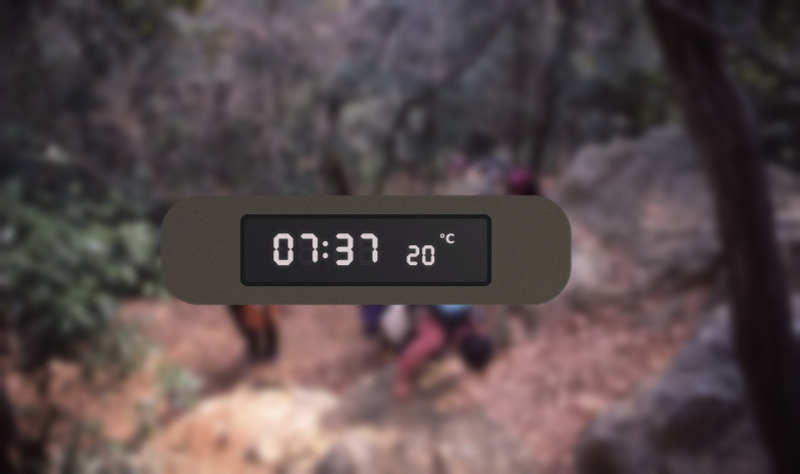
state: 7:37
